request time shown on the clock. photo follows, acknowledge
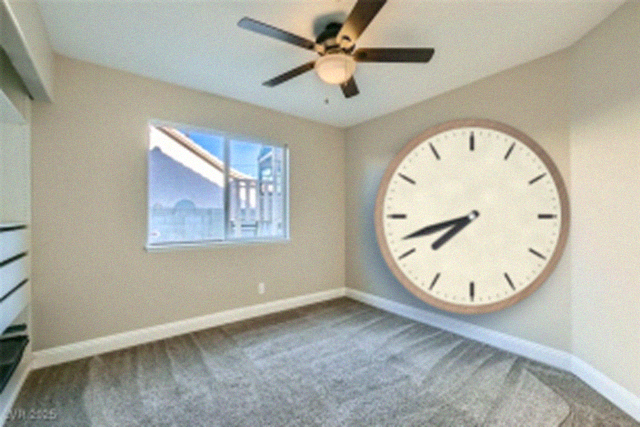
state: 7:42
